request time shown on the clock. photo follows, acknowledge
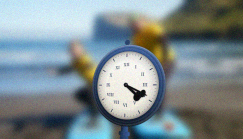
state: 4:19
